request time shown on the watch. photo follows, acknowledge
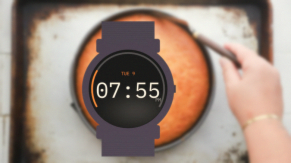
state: 7:55
